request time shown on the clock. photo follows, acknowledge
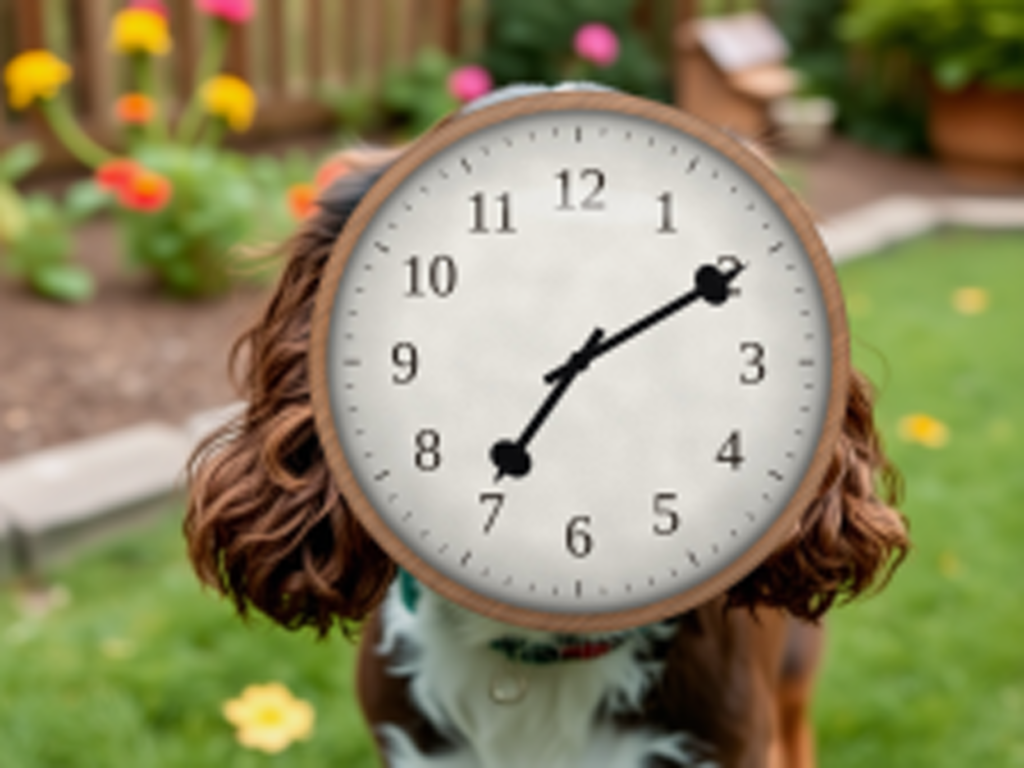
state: 7:10
